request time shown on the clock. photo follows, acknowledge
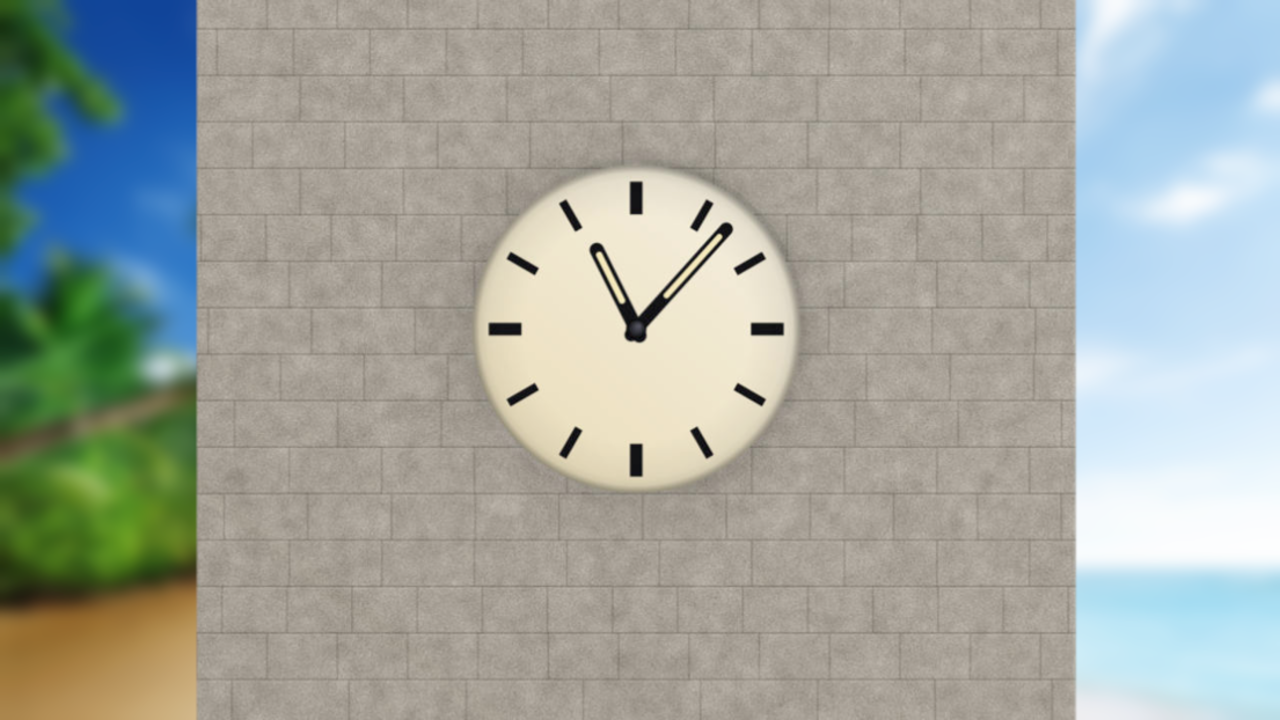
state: 11:07
